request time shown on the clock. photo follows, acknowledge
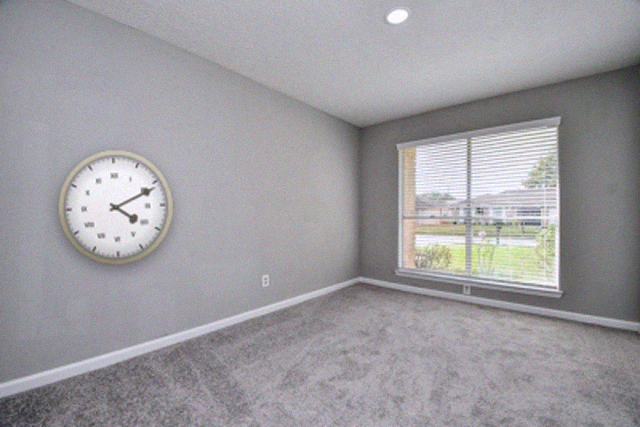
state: 4:11
